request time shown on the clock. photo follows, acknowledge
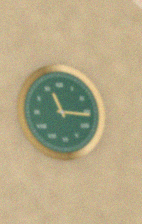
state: 11:16
